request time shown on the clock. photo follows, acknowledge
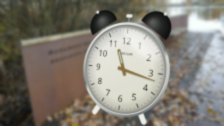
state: 11:17
